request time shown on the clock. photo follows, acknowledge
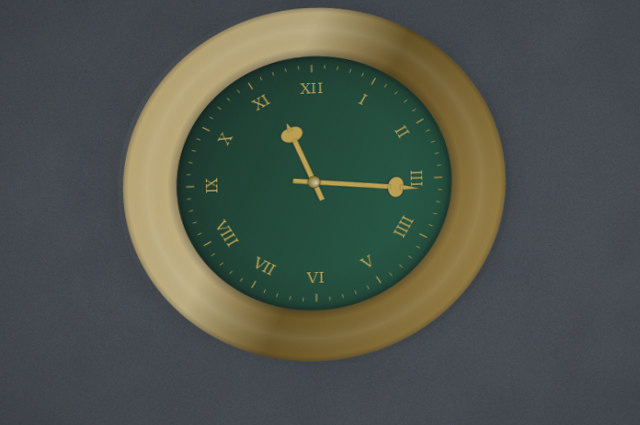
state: 11:16
